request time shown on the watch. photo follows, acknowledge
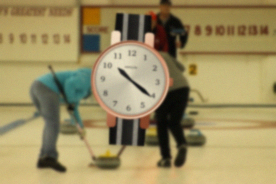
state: 10:21
